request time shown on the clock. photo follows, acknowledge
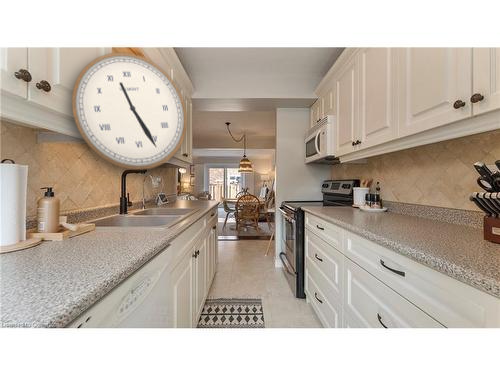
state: 11:26
